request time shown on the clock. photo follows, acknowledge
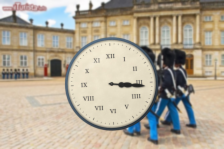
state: 3:16
